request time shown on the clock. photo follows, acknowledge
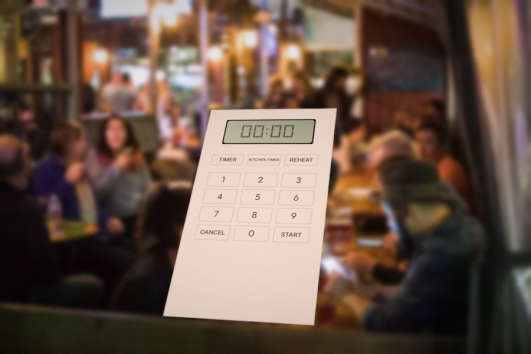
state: 0:00
